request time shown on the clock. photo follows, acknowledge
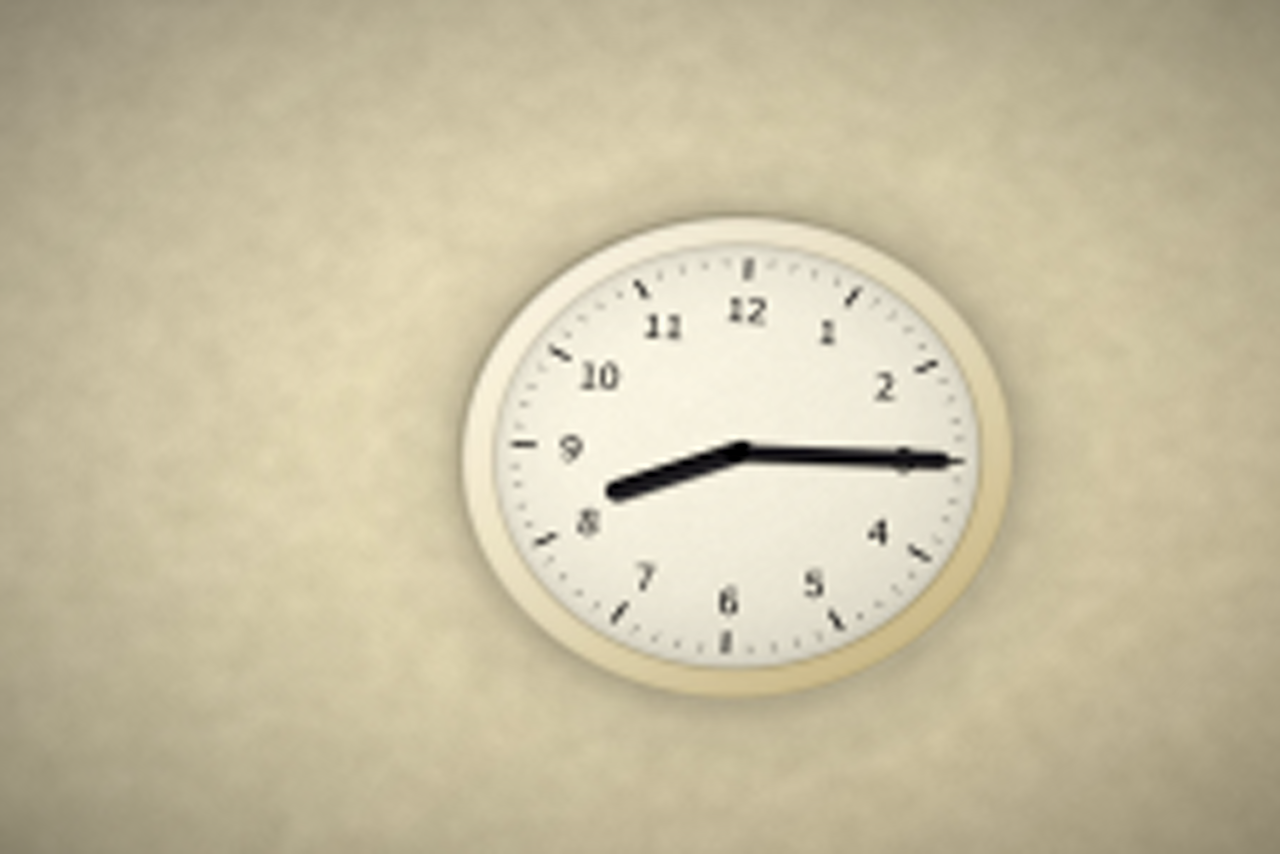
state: 8:15
